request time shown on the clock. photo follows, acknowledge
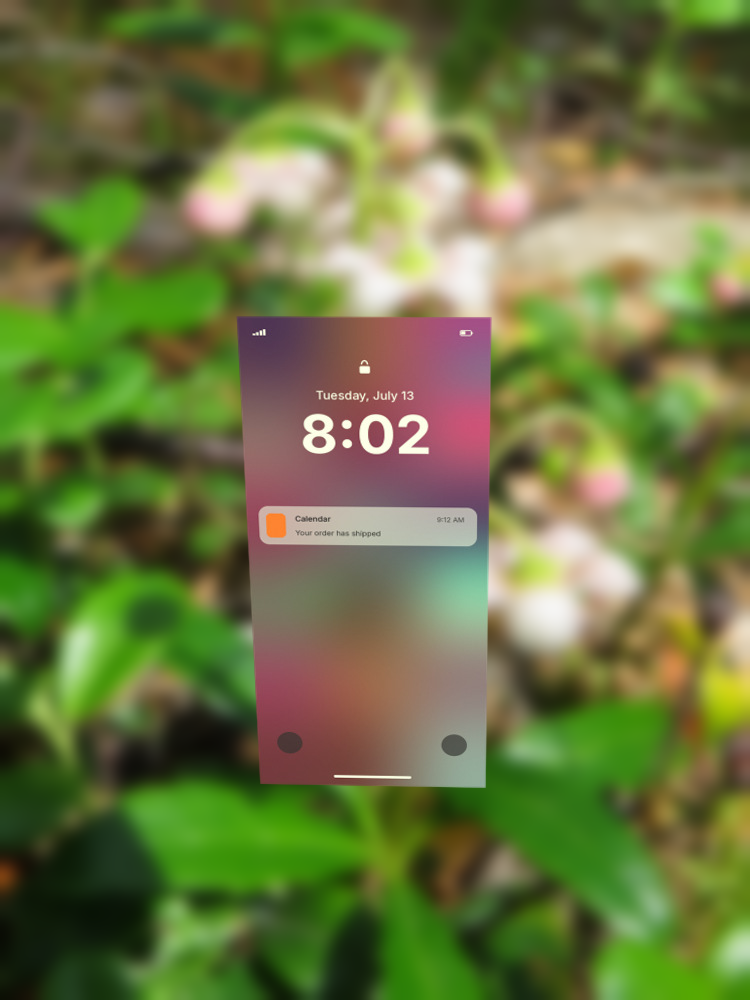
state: 8:02
